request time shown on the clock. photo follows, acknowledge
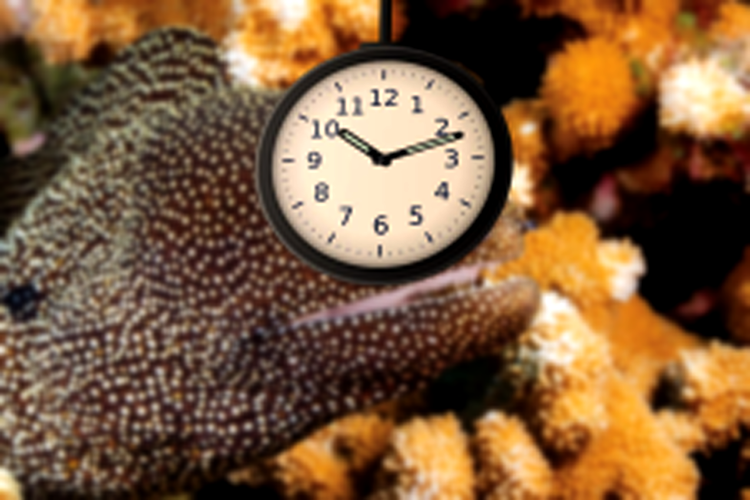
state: 10:12
